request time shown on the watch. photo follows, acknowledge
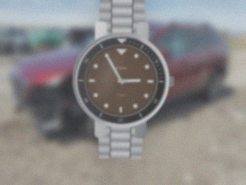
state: 2:55
